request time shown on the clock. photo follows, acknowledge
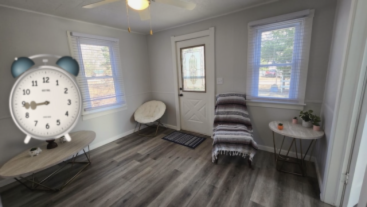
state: 8:44
